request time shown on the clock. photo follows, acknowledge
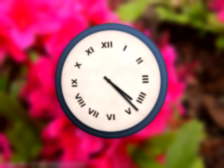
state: 4:23
